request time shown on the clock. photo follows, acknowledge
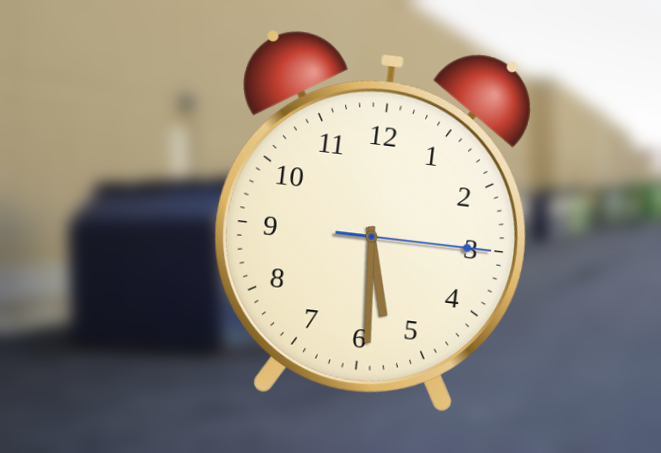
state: 5:29:15
